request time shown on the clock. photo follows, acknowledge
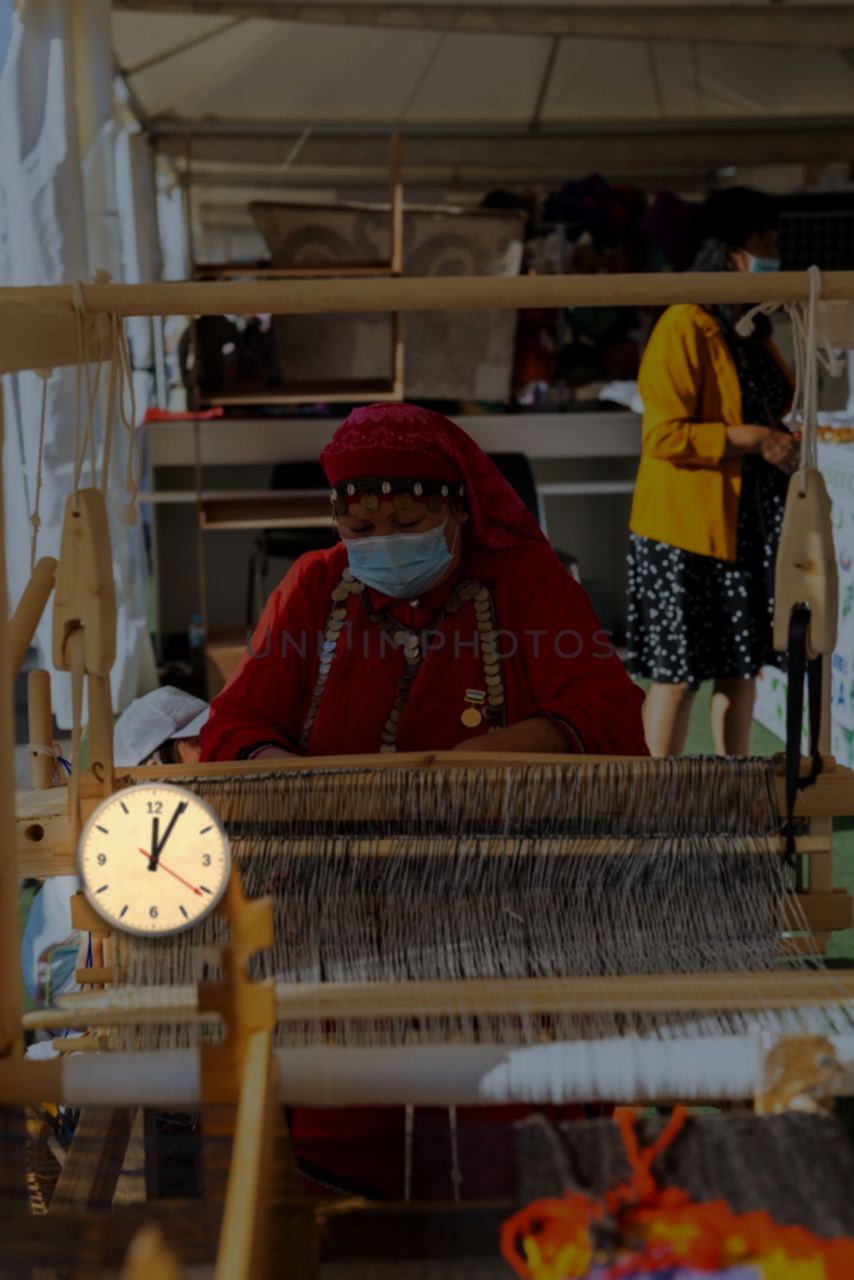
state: 12:04:21
